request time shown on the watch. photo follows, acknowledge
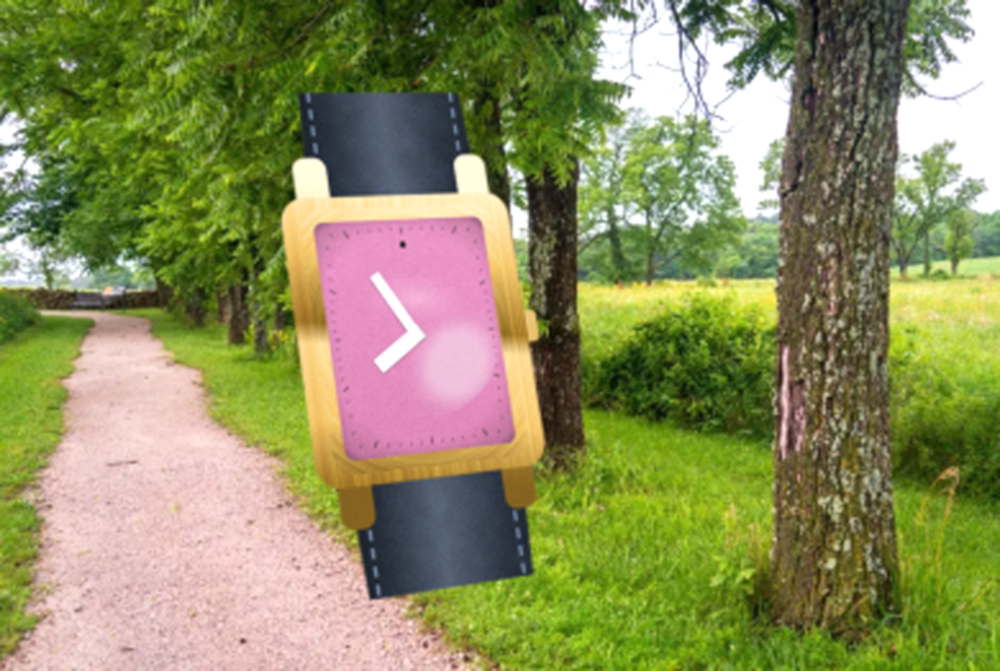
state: 7:55
